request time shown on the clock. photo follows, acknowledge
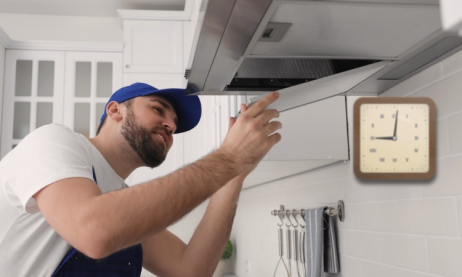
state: 9:01
